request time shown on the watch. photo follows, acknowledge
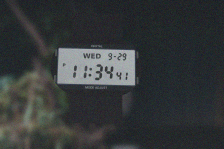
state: 11:34:41
